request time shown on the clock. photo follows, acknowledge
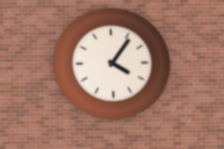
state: 4:06
